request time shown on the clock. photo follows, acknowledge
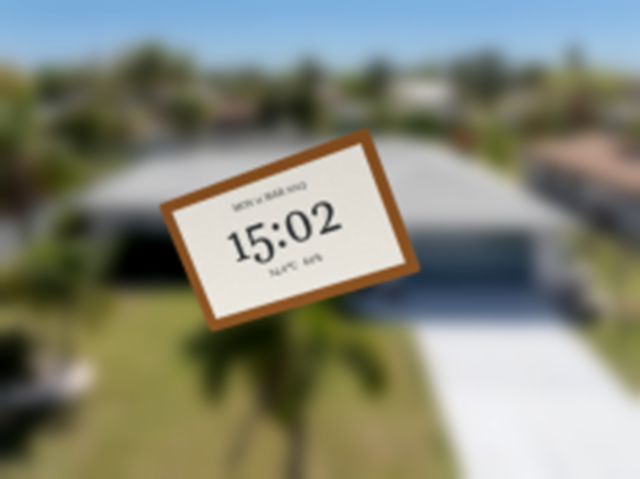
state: 15:02
